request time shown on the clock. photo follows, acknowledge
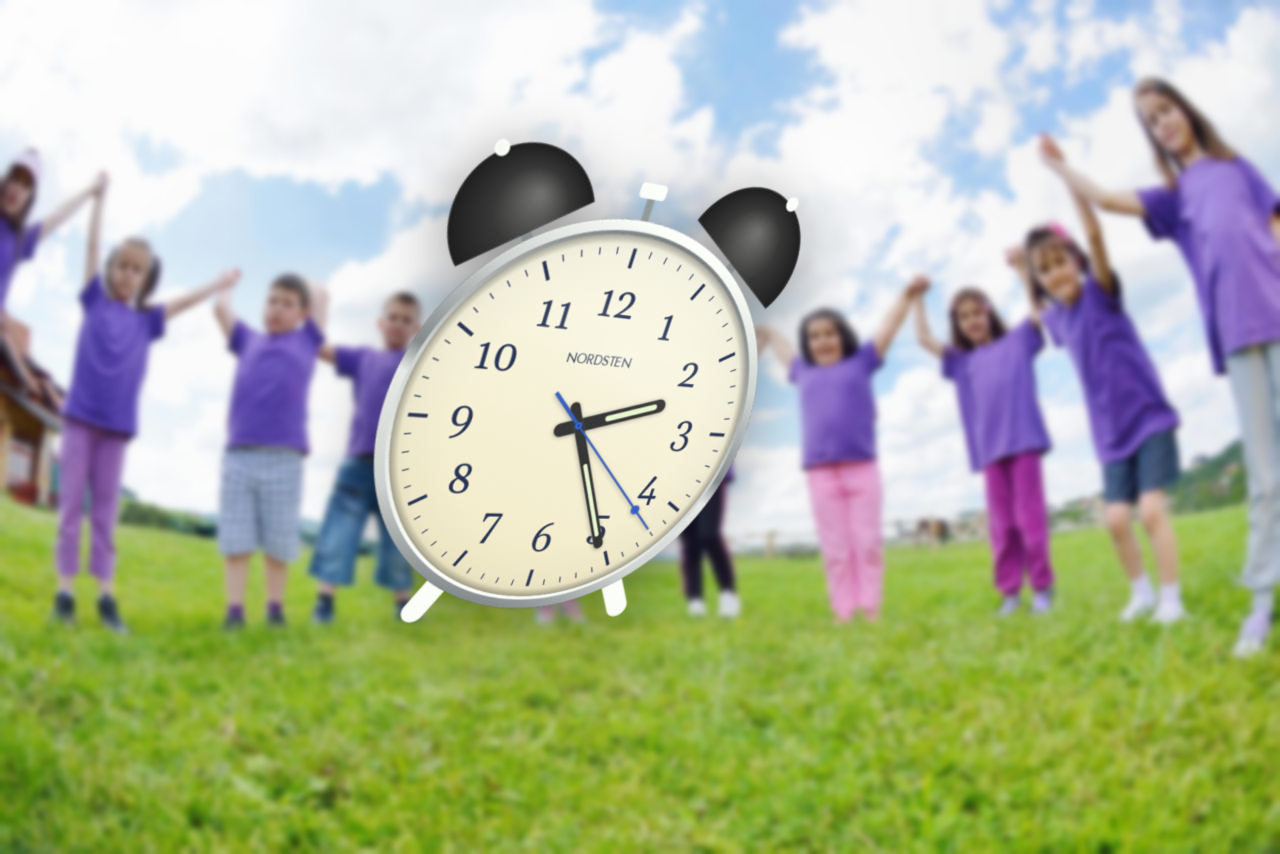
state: 2:25:22
